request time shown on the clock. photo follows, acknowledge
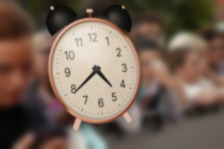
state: 4:39
